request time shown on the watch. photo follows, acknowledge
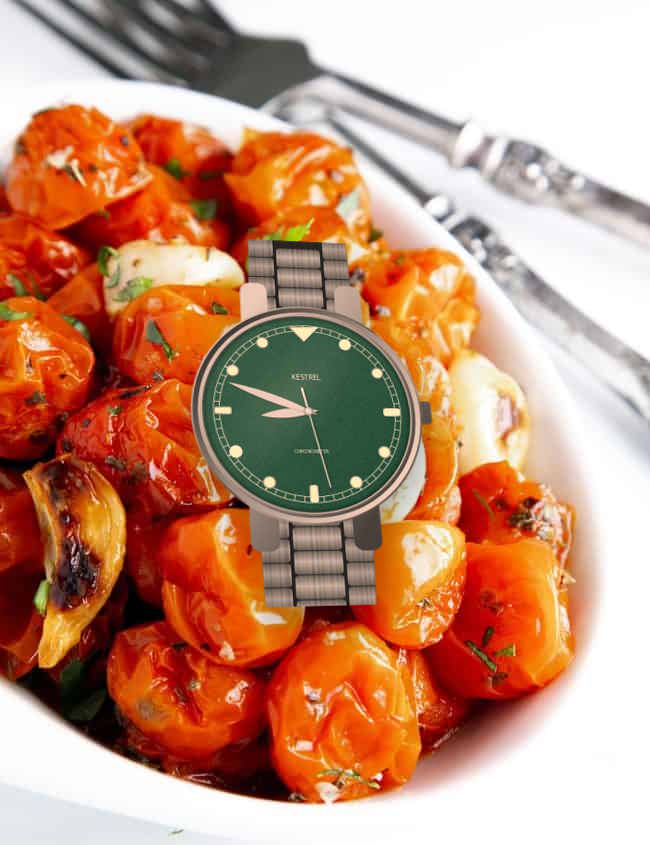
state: 8:48:28
